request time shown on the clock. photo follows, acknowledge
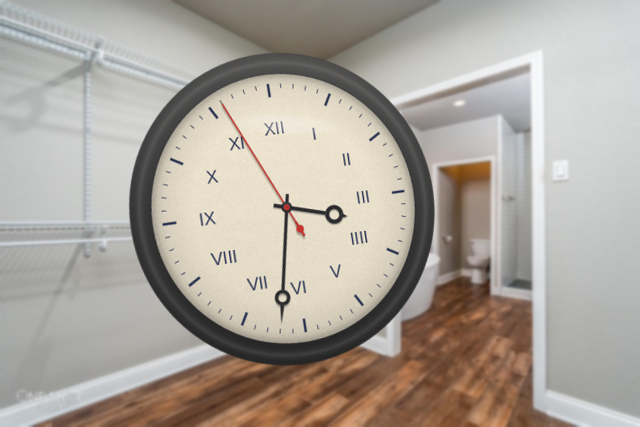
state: 3:31:56
